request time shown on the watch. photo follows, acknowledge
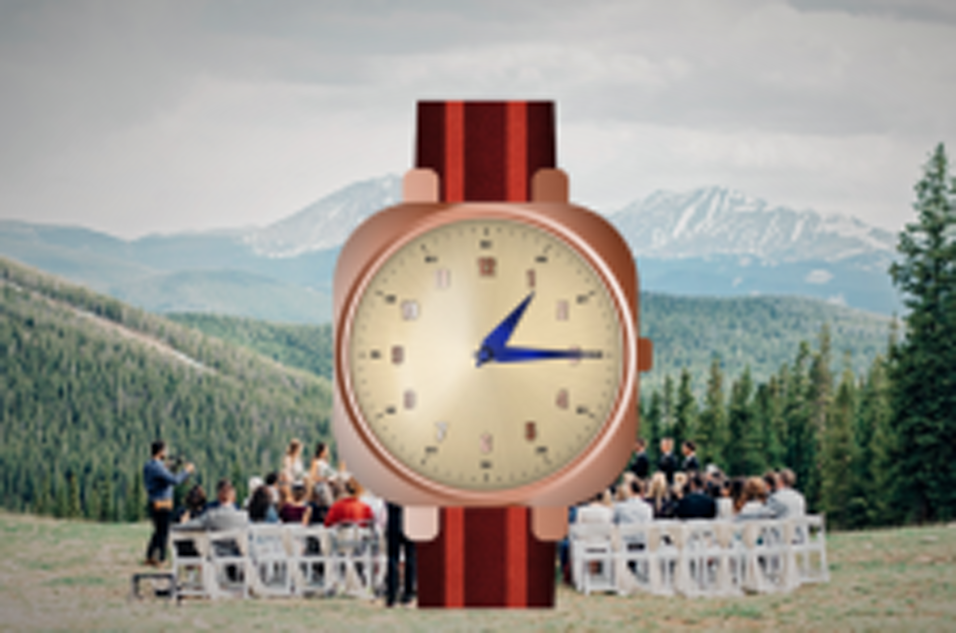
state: 1:15
